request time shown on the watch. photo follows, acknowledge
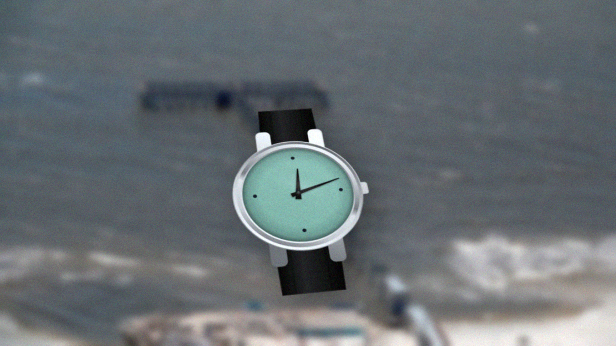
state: 12:12
